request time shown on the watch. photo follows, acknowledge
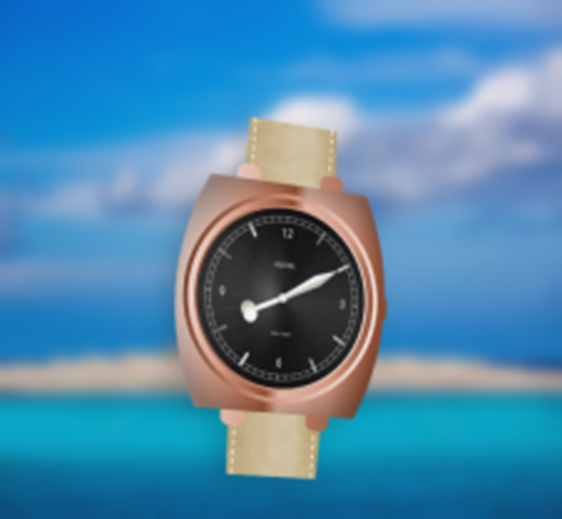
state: 8:10
